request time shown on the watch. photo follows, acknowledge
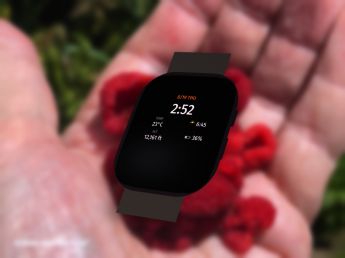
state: 2:52
